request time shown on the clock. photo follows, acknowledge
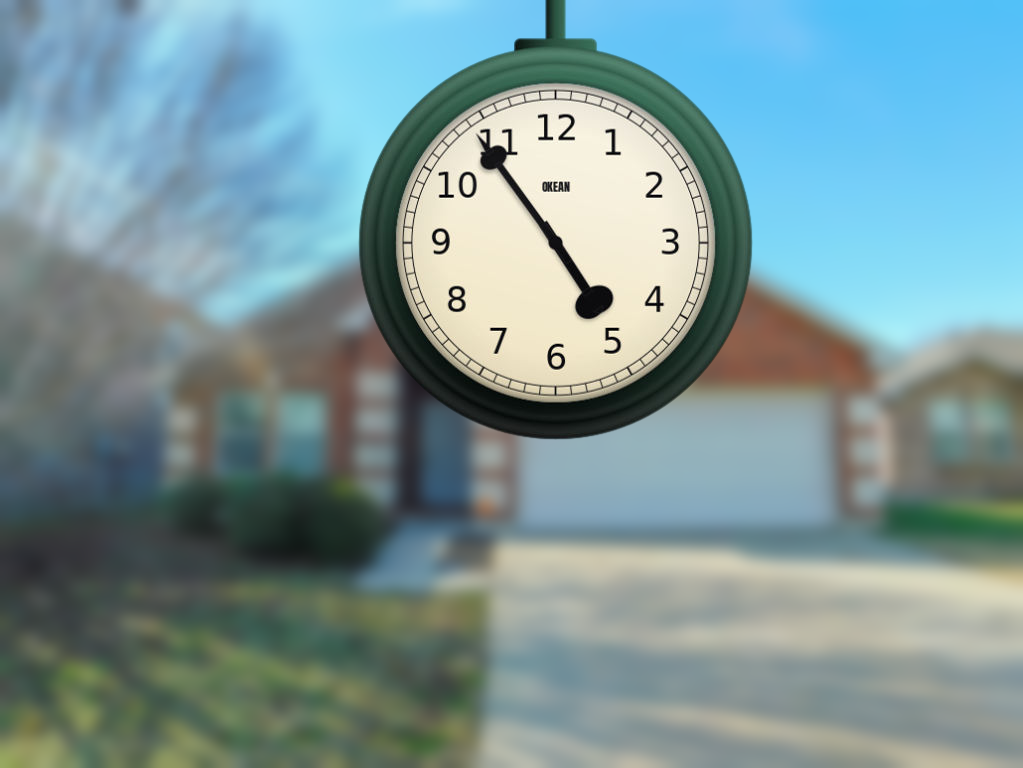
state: 4:54
